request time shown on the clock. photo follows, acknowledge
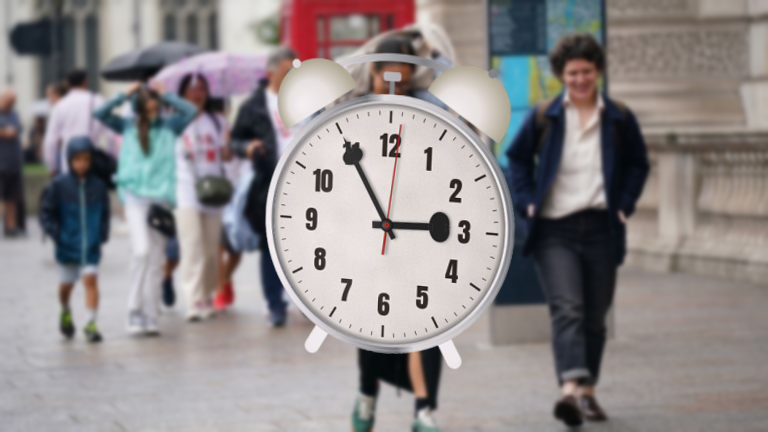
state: 2:55:01
